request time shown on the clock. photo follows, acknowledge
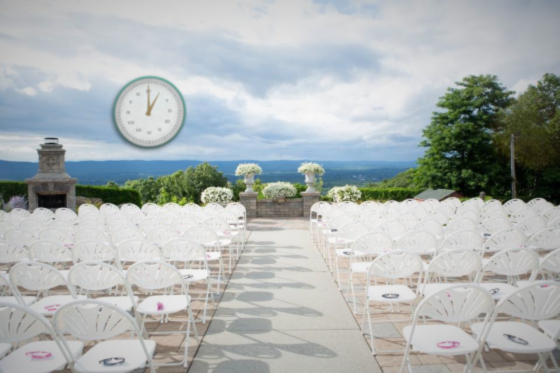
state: 1:00
